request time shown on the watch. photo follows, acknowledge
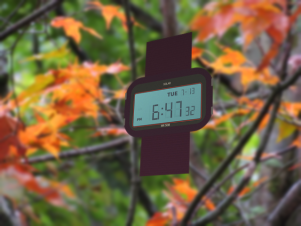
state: 6:47:32
